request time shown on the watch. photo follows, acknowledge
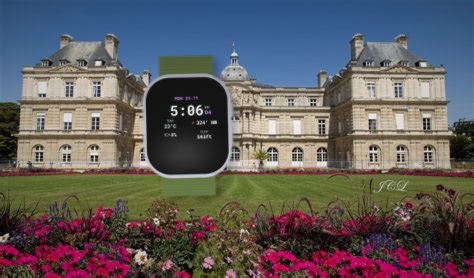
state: 5:06
